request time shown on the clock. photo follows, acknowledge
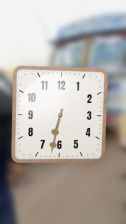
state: 6:32
